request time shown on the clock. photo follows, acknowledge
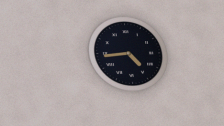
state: 4:44
